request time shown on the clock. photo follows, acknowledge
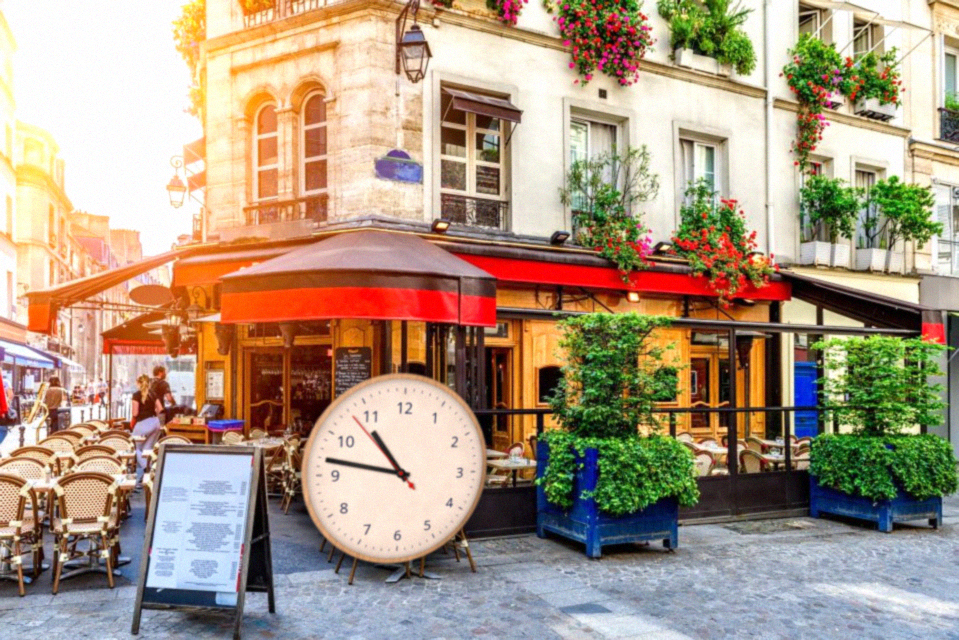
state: 10:46:53
